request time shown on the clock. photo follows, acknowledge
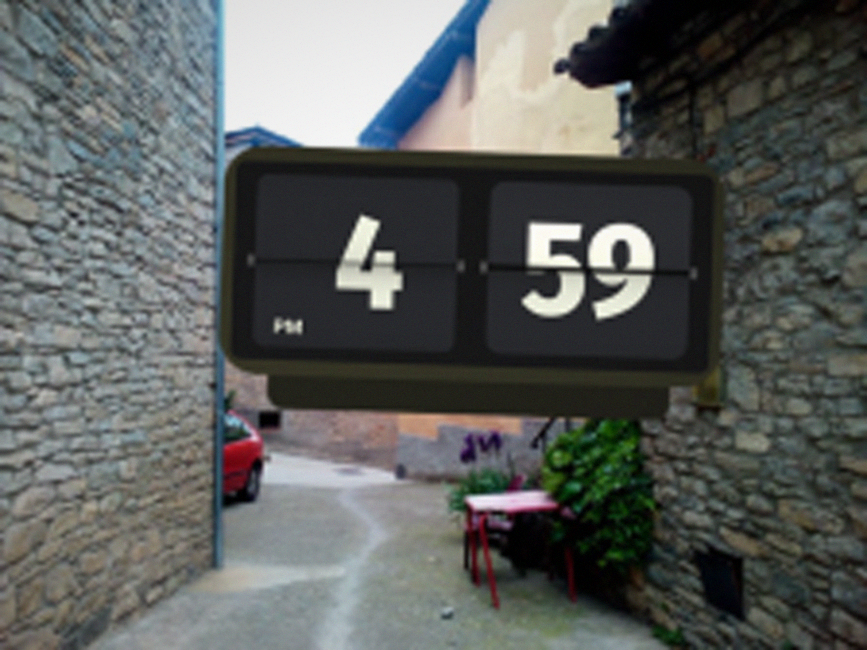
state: 4:59
